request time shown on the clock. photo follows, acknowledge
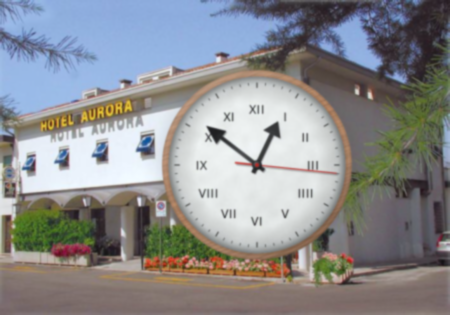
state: 12:51:16
